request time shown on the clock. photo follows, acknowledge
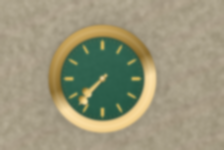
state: 7:37
